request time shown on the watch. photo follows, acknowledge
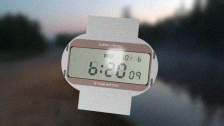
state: 6:20:09
